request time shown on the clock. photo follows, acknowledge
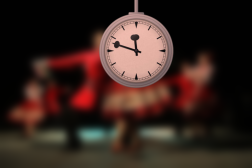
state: 11:48
